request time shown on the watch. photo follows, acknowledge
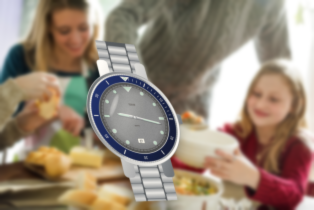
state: 9:17
